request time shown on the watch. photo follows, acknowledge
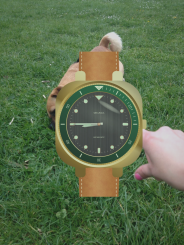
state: 8:45
